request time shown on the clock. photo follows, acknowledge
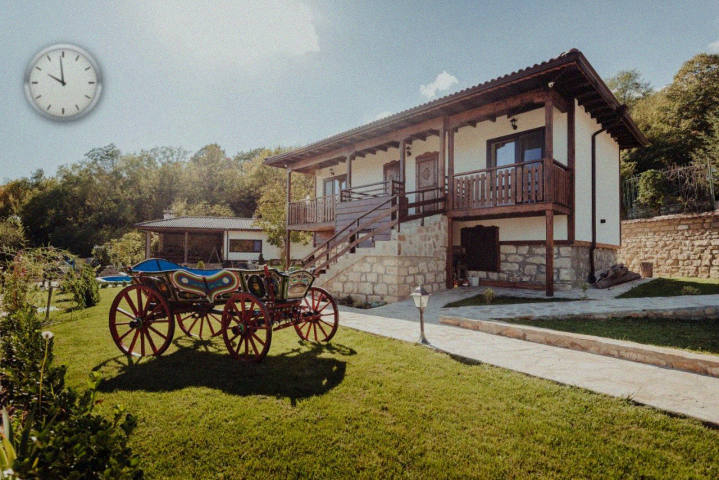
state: 9:59
